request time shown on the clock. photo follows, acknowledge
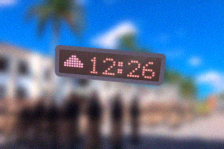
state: 12:26
